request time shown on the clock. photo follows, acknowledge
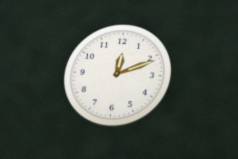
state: 12:11
